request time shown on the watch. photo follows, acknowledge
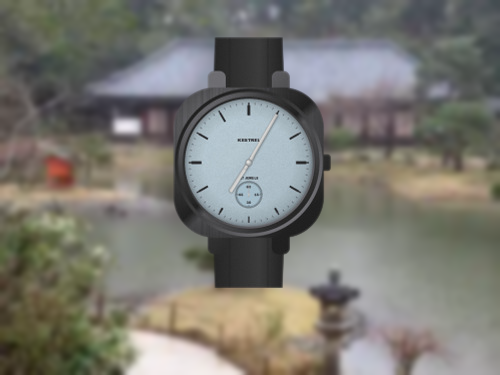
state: 7:05
